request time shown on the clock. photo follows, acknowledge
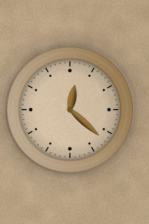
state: 12:22
